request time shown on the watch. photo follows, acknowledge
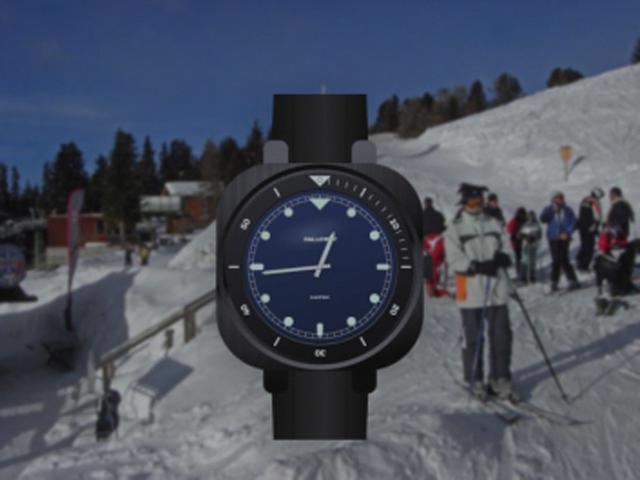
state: 12:44
